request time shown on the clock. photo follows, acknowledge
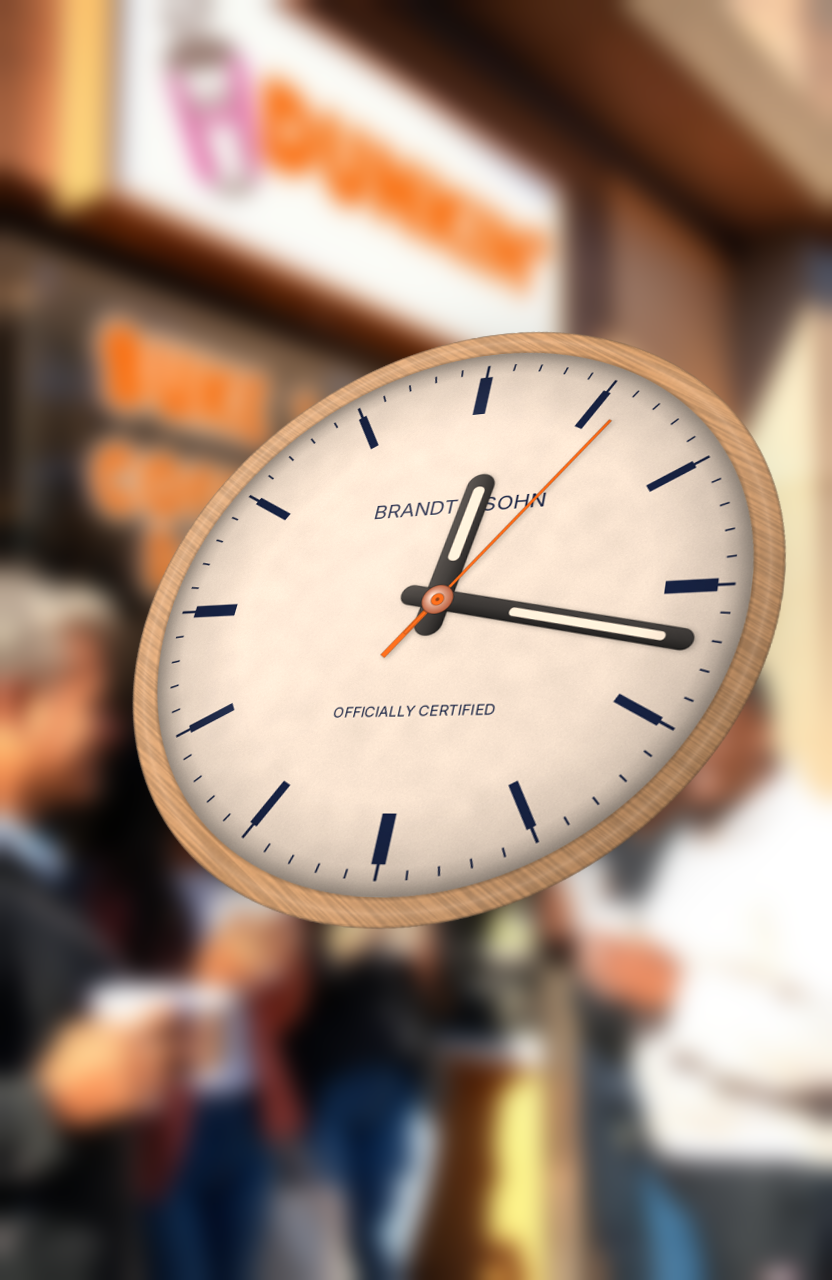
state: 12:17:06
